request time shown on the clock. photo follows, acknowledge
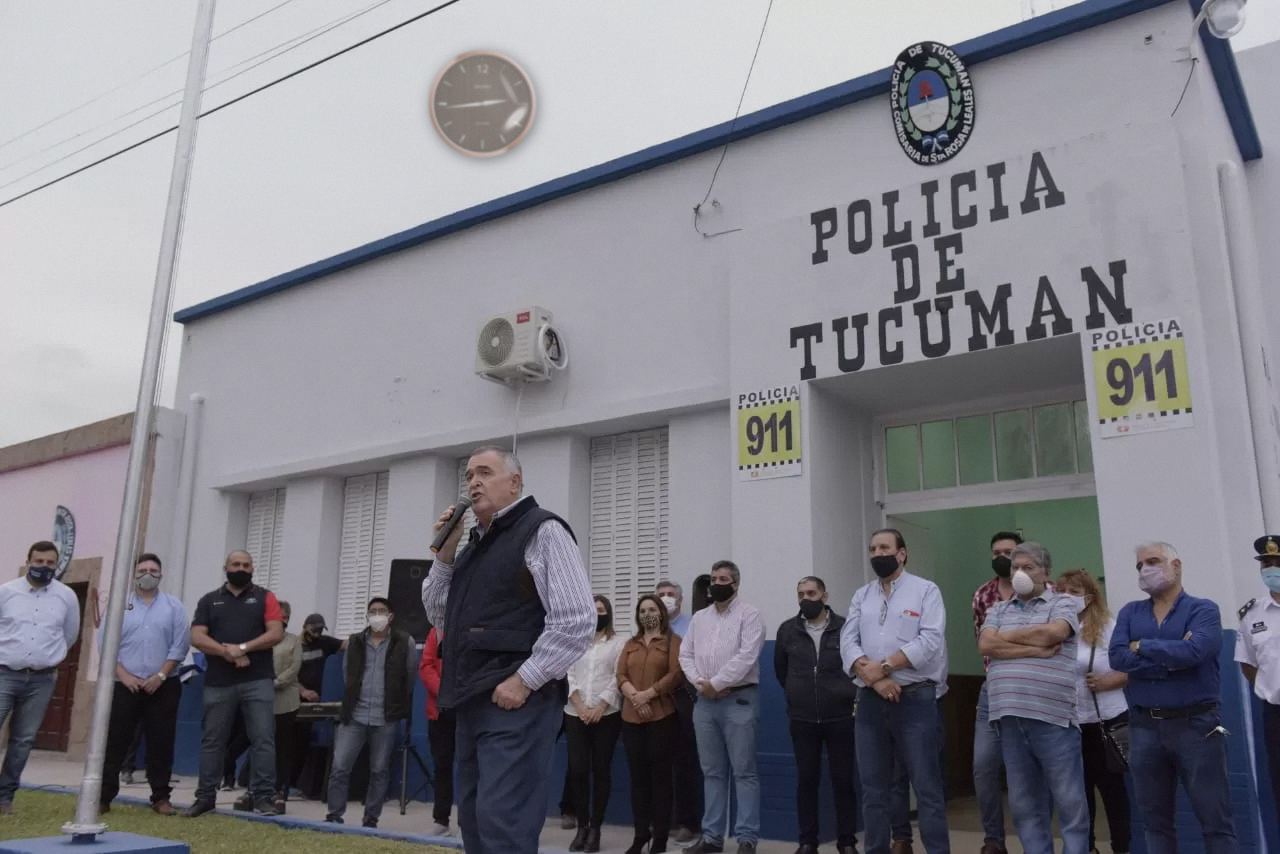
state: 2:44
